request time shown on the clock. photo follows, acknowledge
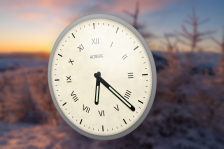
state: 6:22
